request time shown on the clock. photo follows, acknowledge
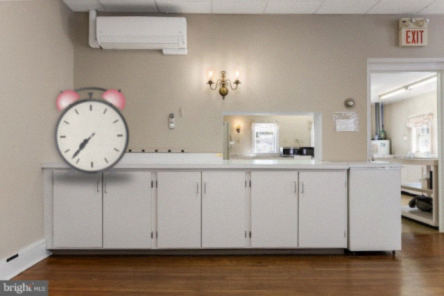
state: 7:37
